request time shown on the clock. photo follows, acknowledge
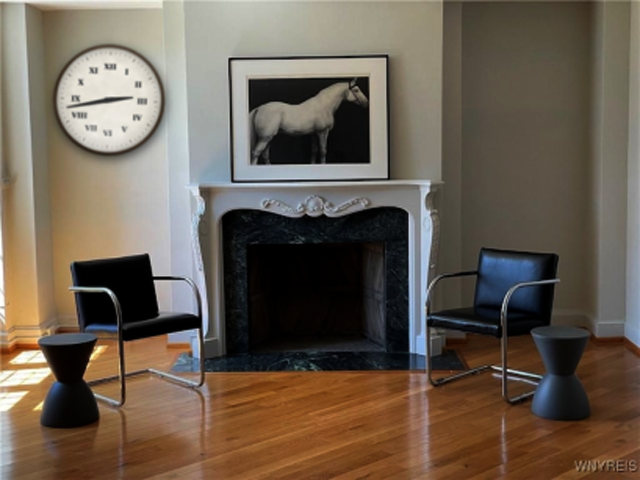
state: 2:43
